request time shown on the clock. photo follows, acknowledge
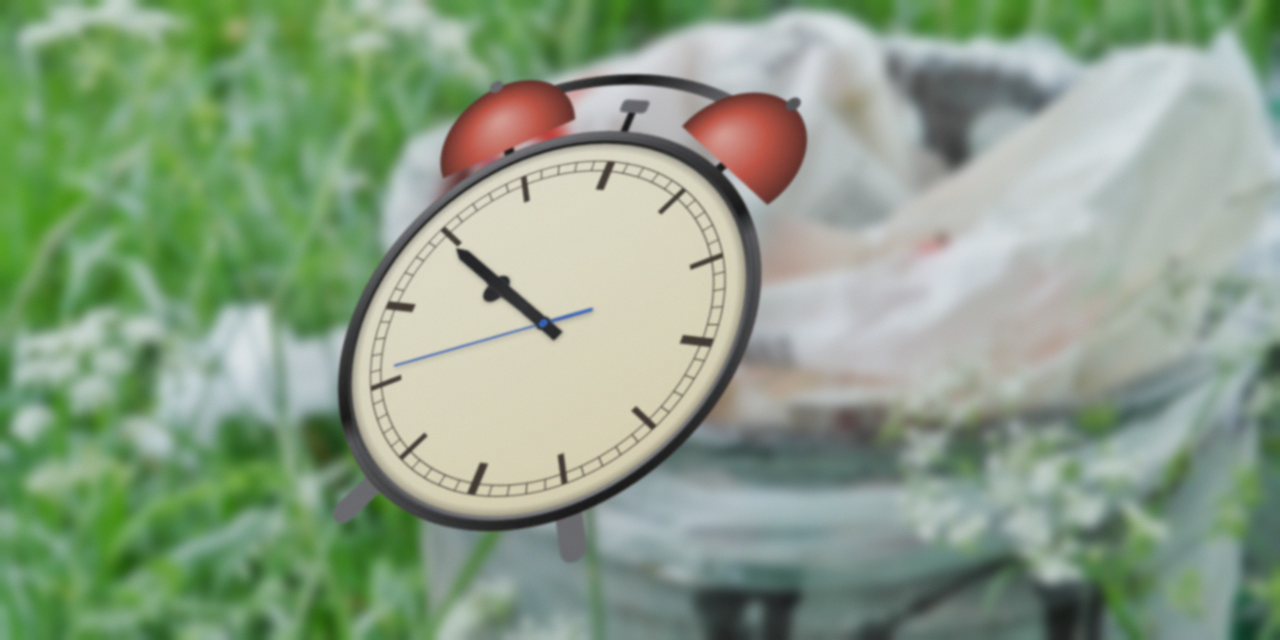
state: 9:49:41
